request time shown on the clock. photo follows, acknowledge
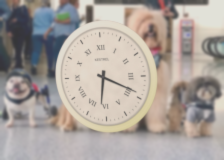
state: 6:19
